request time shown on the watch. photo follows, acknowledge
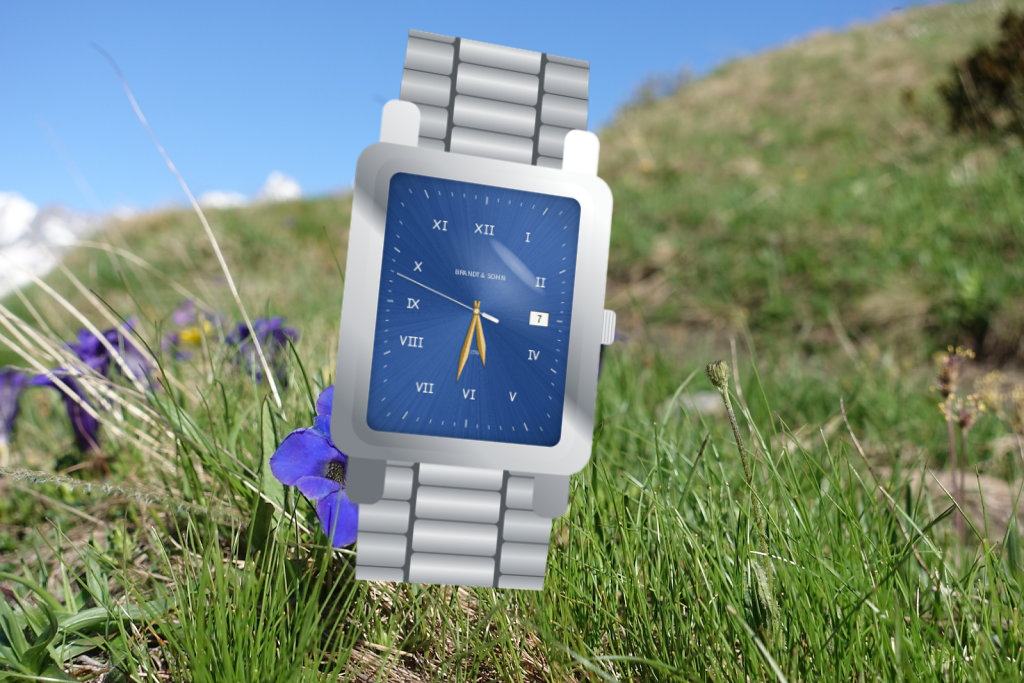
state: 5:31:48
